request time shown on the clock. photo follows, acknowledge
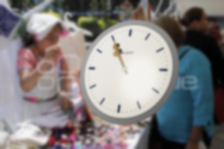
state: 10:55
